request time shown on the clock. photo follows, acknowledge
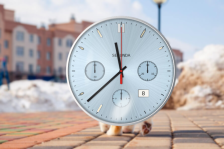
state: 11:38
